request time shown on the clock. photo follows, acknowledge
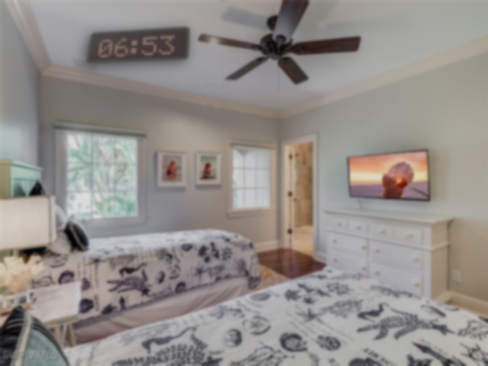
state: 6:53
